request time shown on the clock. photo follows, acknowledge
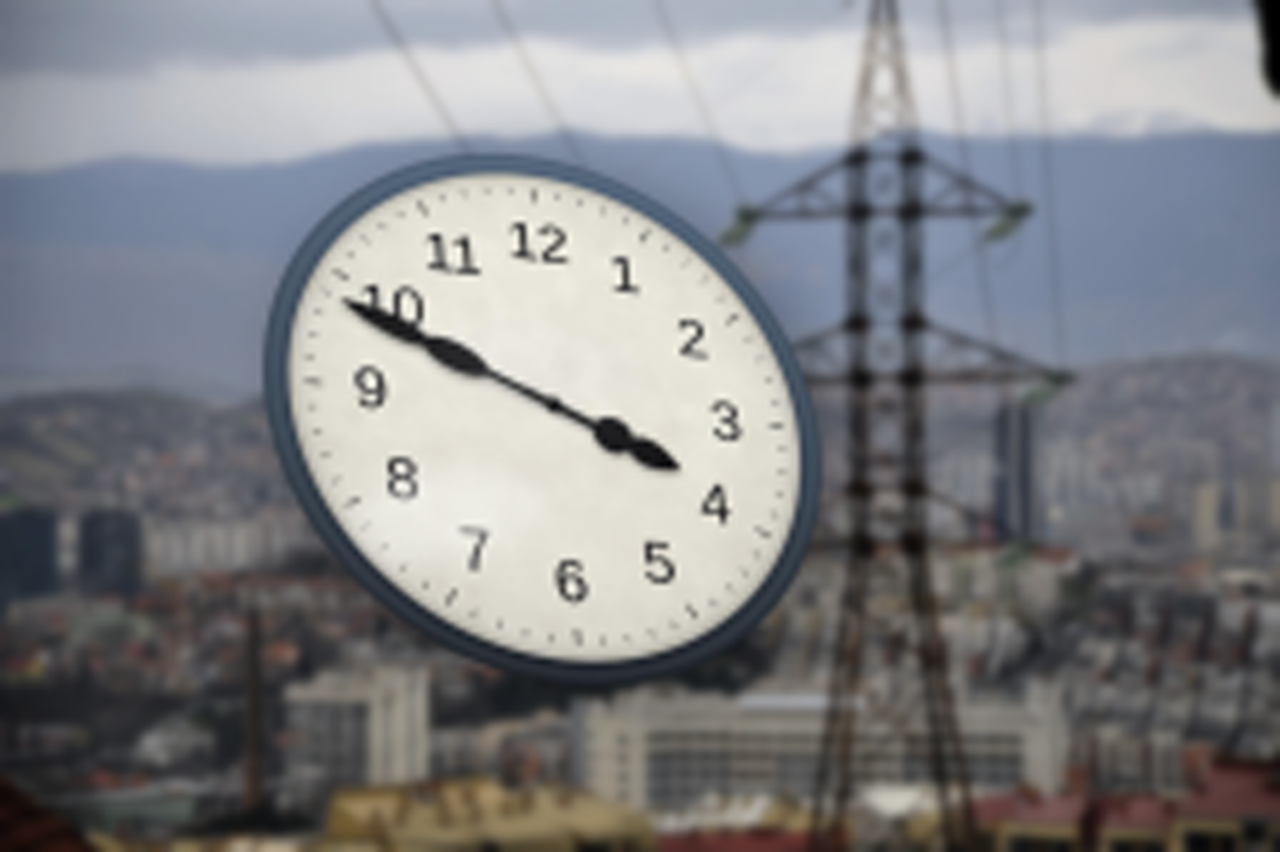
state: 3:49
